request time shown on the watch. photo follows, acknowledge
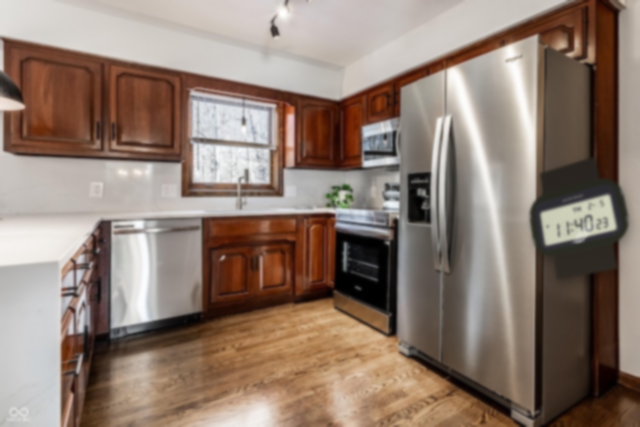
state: 11:40
